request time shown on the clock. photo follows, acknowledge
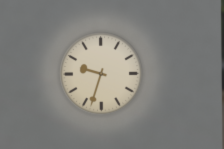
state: 9:33
